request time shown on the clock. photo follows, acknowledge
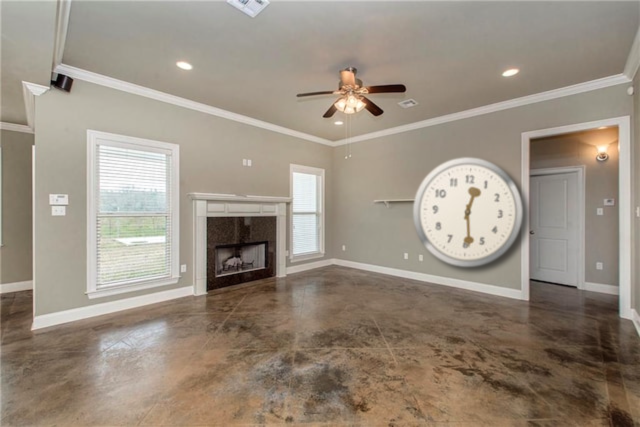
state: 12:29
